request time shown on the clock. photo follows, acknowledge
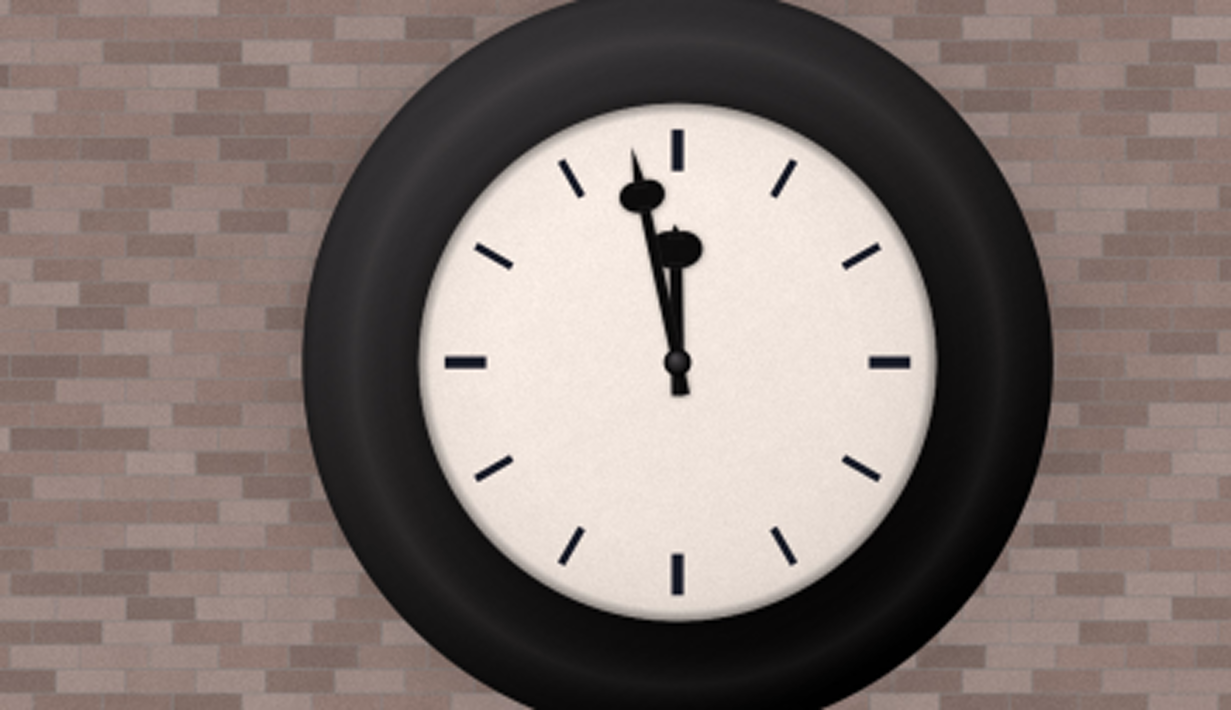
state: 11:58
